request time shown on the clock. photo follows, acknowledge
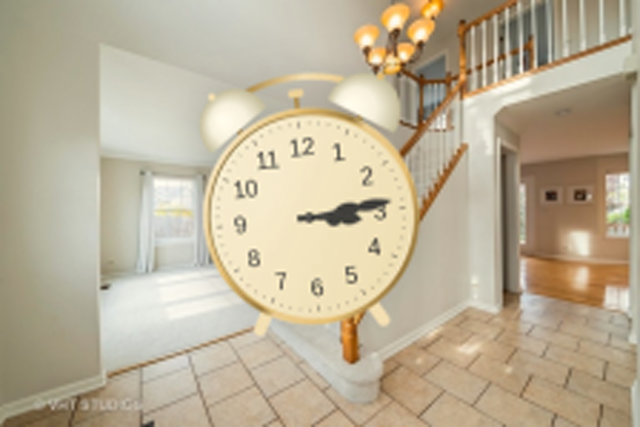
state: 3:14
